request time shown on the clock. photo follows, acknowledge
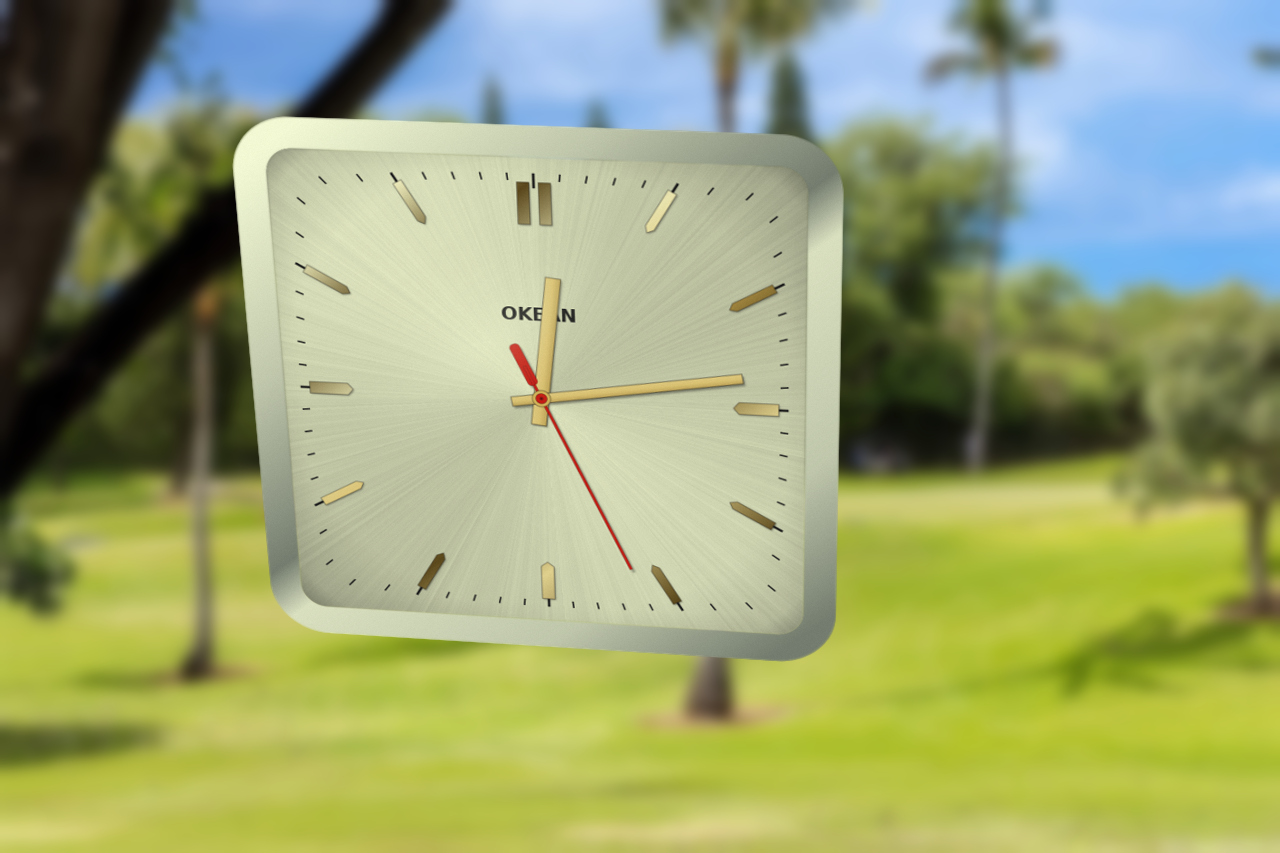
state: 12:13:26
